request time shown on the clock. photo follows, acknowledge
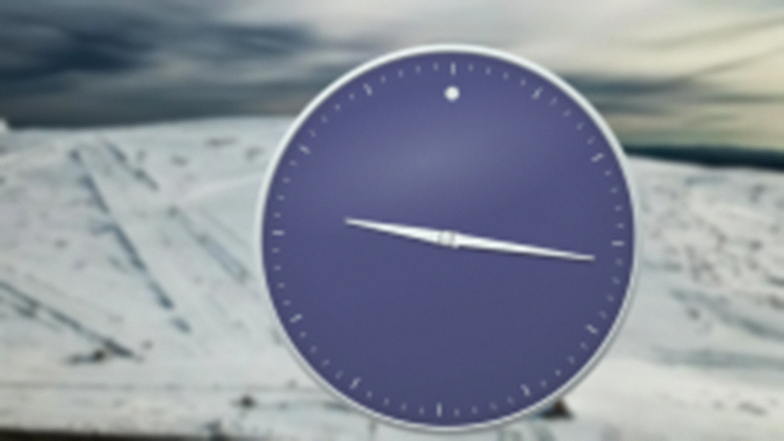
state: 9:16
